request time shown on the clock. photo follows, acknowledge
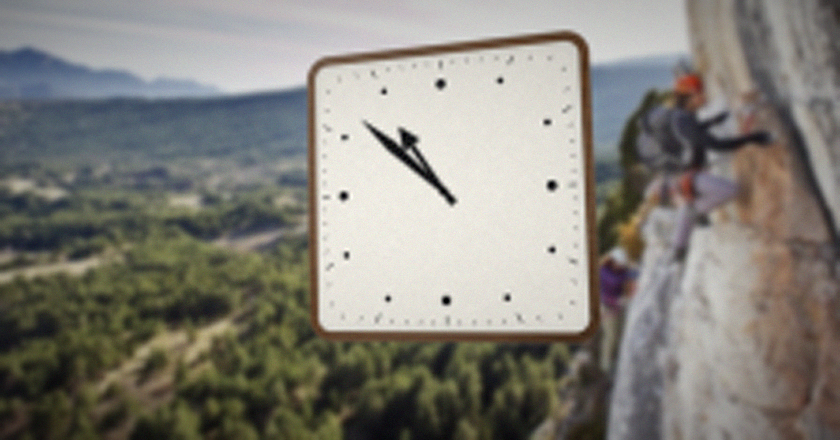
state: 10:52
